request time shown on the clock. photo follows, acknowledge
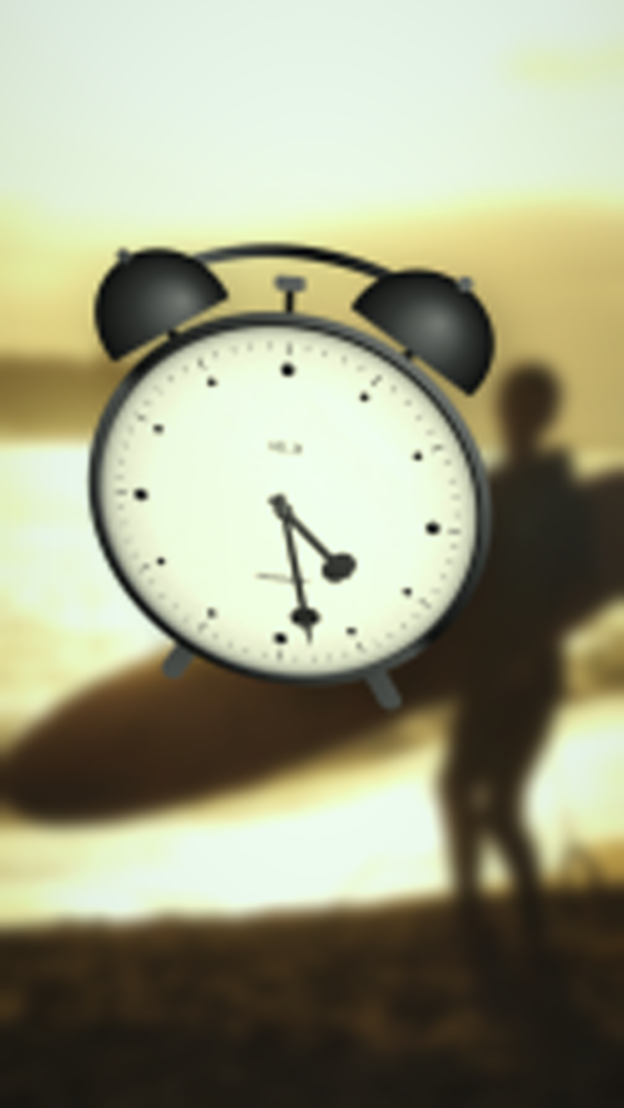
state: 4:28
